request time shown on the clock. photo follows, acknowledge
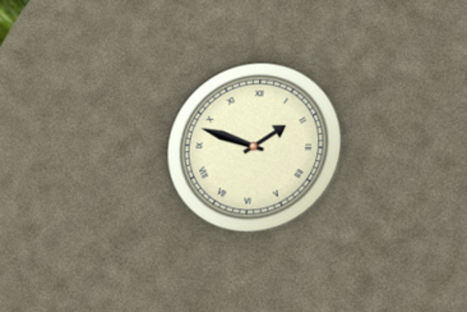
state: 1:48
